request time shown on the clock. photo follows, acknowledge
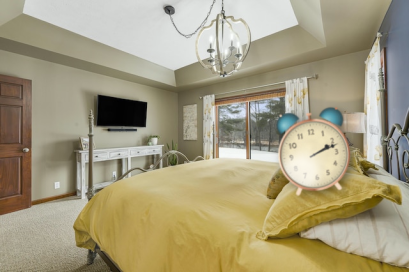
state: 2:12
